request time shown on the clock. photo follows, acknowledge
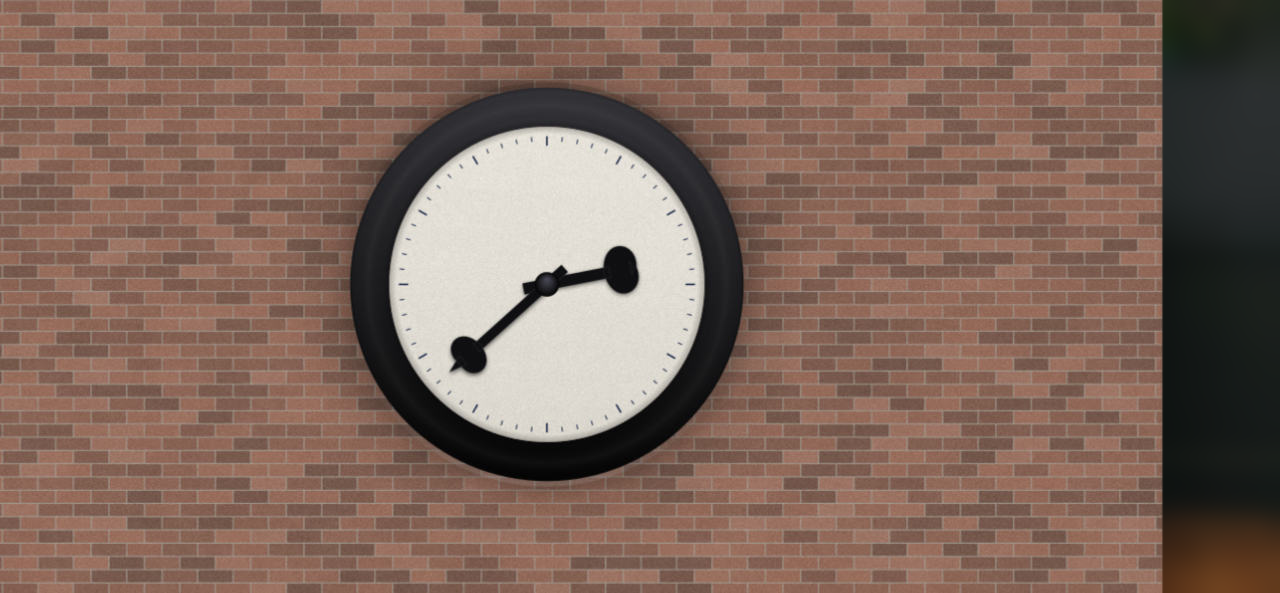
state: 2:38
